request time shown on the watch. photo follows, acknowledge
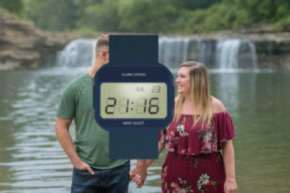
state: 21:16
